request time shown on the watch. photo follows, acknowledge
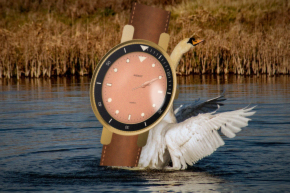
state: 2:10
